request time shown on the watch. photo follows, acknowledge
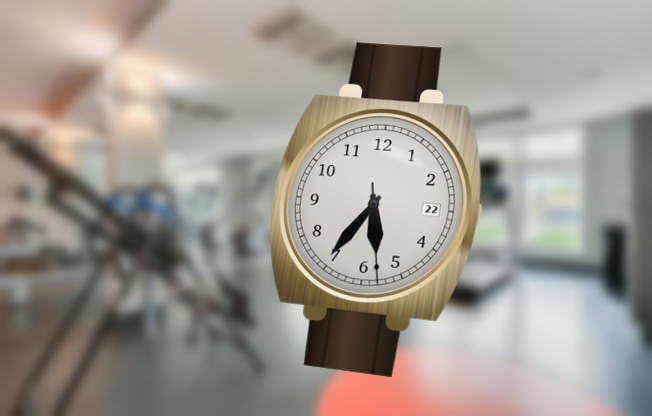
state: 5:35:28
